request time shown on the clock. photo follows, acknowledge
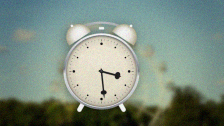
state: 3:29
